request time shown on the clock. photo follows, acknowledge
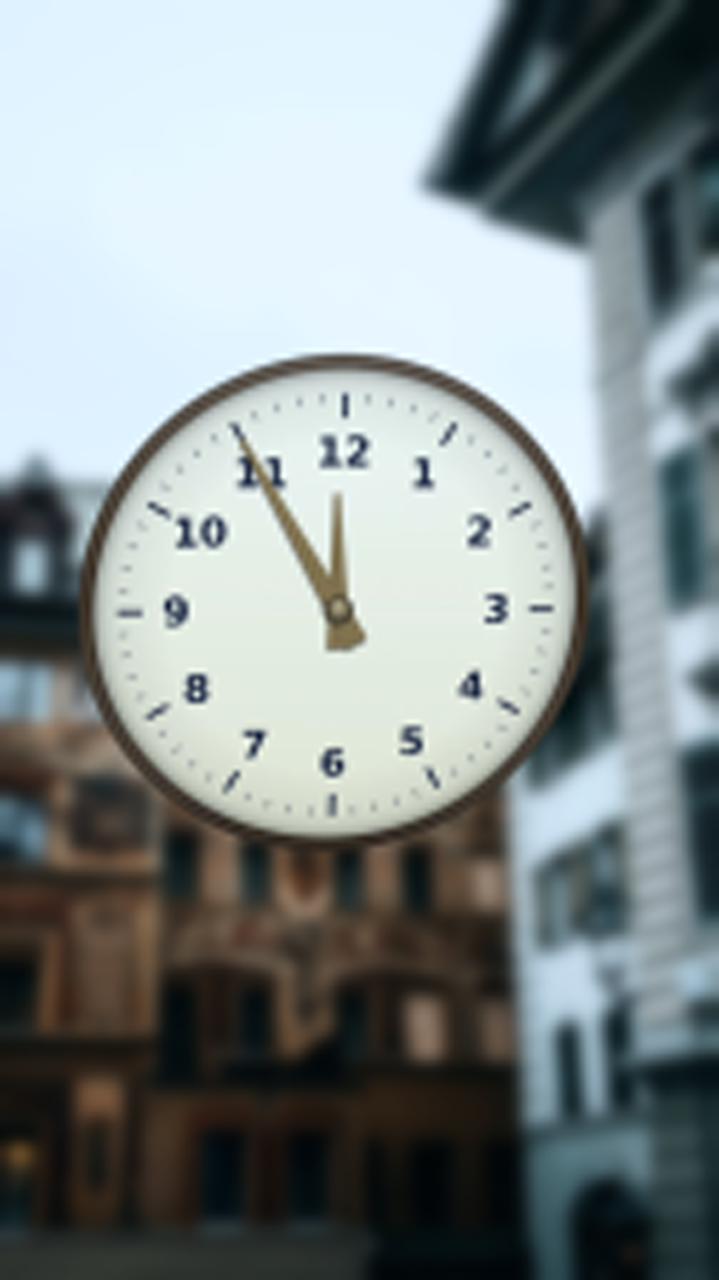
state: 11:55
